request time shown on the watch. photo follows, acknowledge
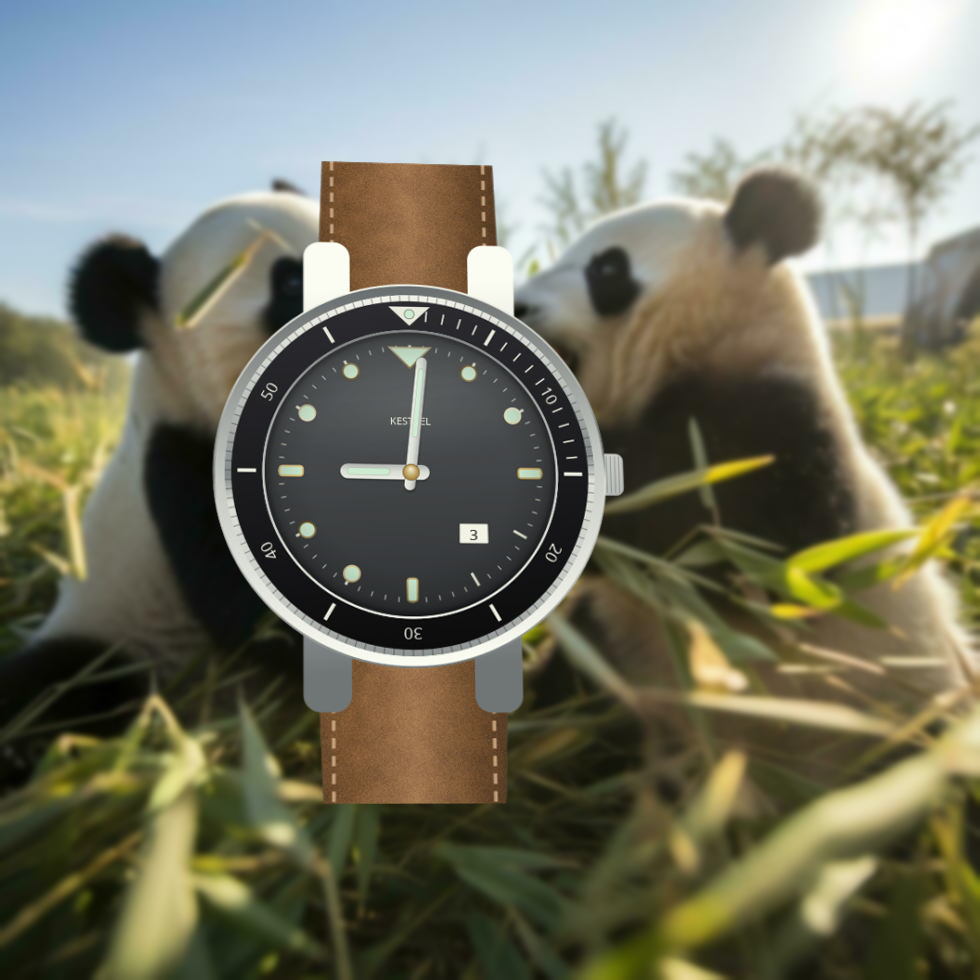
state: 9:01
